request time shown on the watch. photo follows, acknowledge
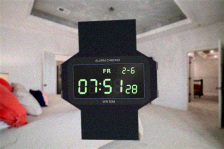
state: 7:51:28
